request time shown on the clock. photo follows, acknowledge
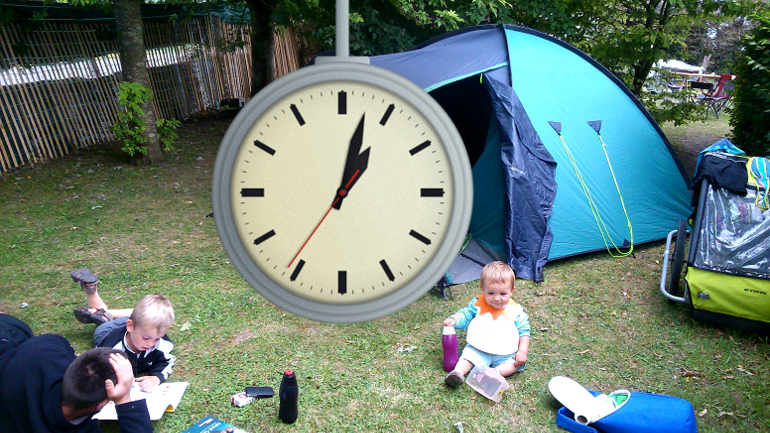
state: 1:02:36
